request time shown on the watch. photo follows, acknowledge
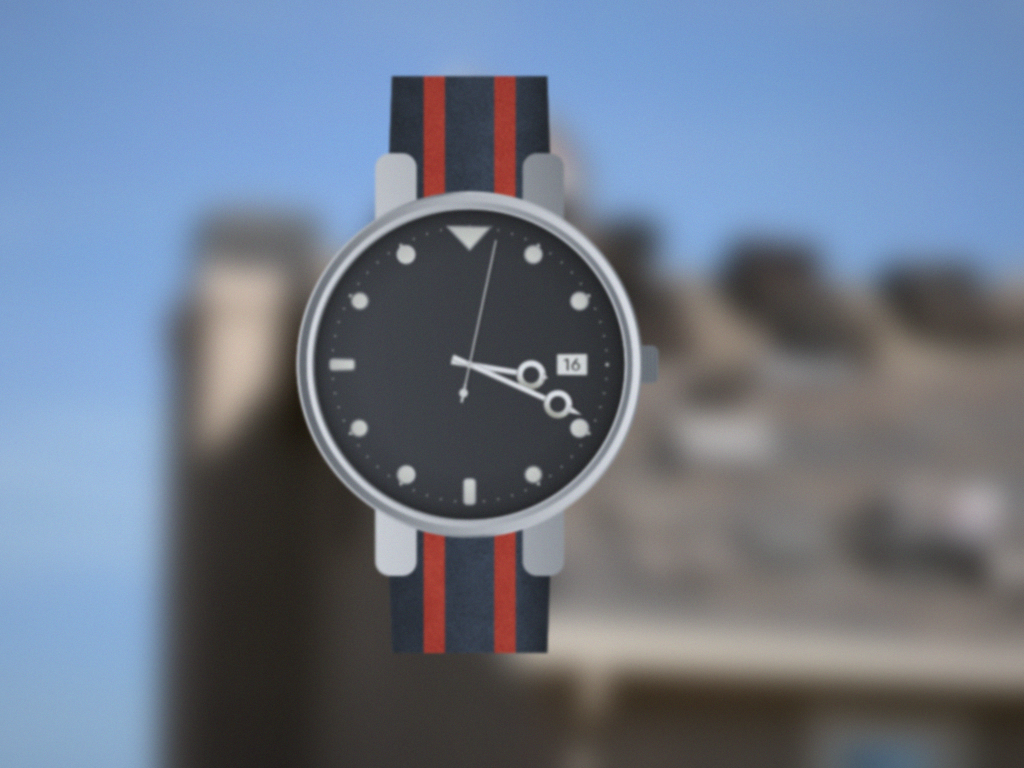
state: 3:19:02
